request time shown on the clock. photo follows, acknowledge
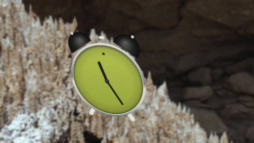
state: 11:25
